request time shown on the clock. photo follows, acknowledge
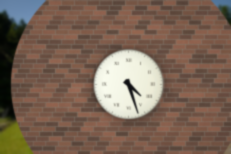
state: 4:27
